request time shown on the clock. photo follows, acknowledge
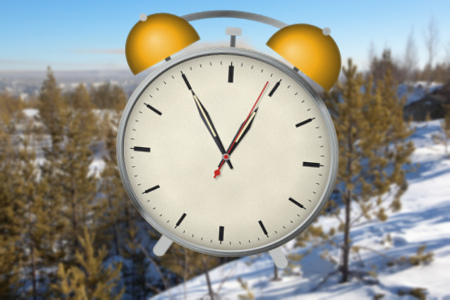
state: 12:55:04
